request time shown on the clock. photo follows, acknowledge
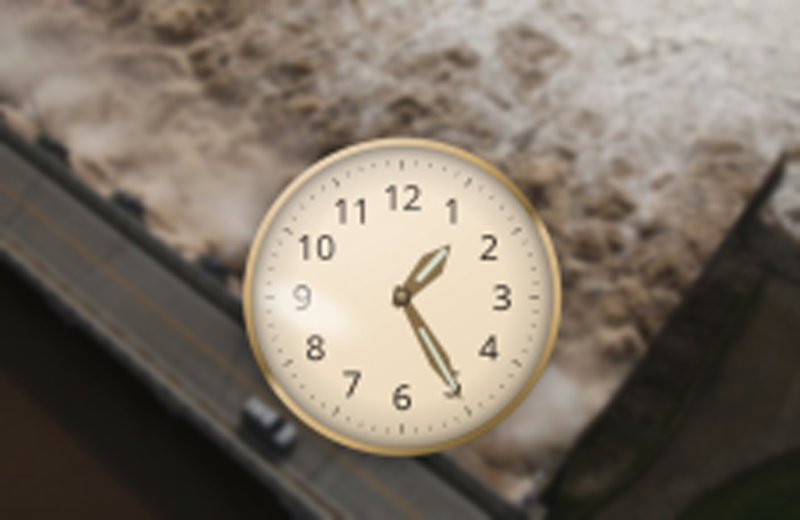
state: 1:25
